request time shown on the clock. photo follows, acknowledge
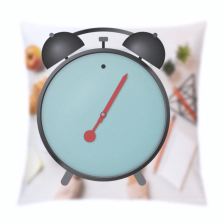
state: 7:05
